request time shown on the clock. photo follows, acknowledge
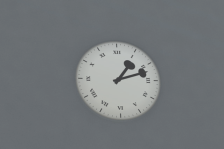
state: 1:12
